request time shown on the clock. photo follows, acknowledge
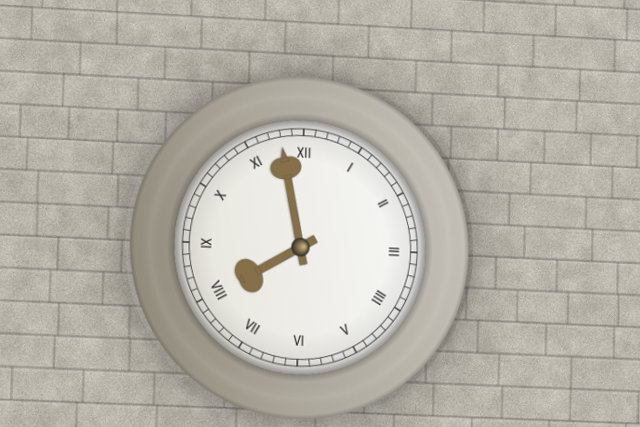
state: 7:58
